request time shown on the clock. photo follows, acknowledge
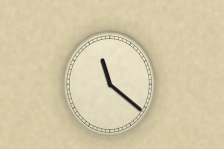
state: 11:21
